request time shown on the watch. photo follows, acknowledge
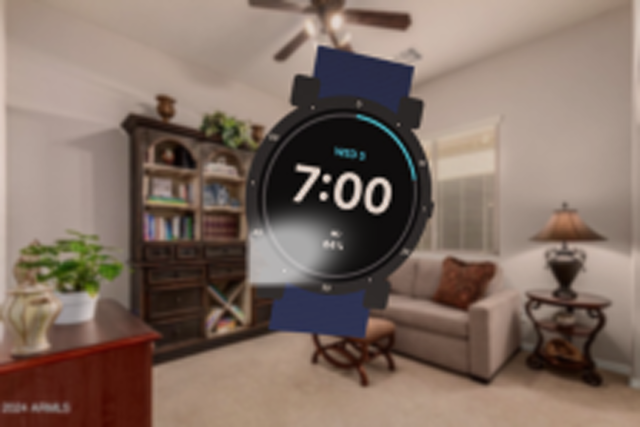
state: 7:00
